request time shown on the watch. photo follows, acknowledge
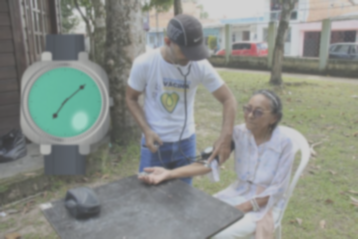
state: 7:08
